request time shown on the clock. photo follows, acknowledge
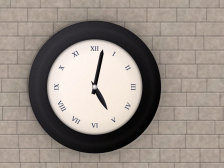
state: 5:02
